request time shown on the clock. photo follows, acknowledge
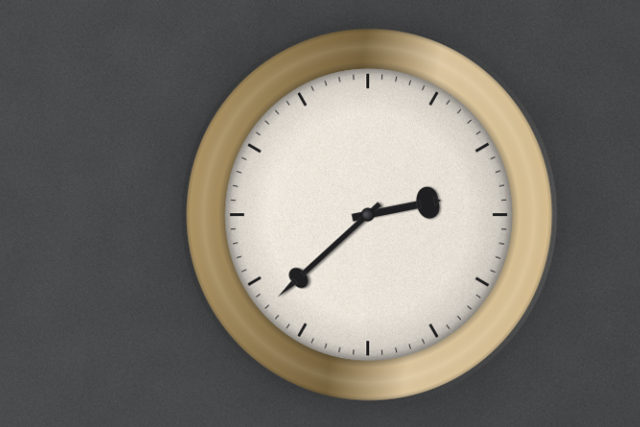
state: 2:38
